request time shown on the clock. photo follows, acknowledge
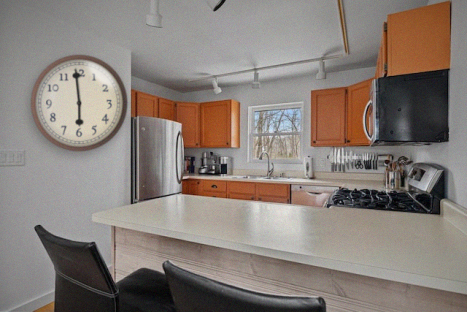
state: 5:59
